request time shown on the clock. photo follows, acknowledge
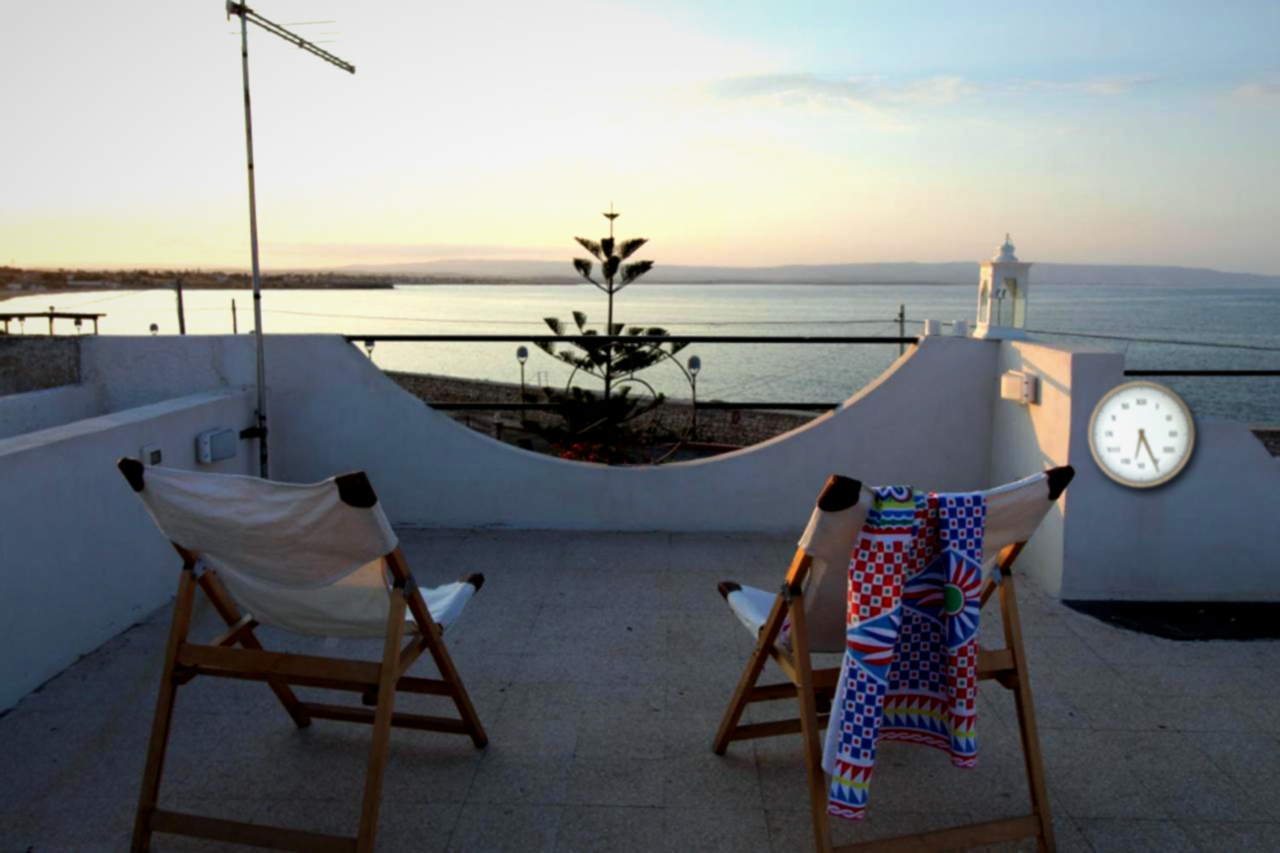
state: 6:26
